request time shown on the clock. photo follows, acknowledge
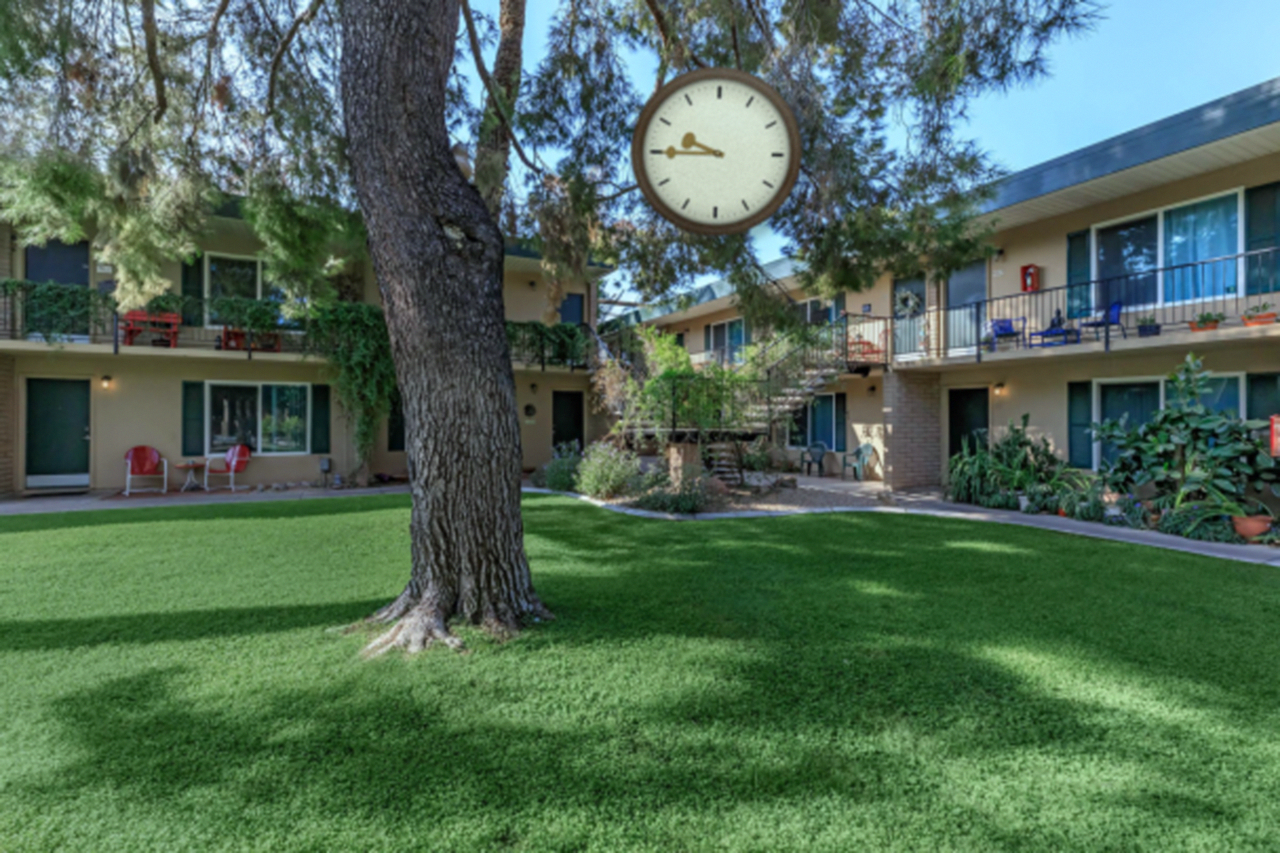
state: 9:45
